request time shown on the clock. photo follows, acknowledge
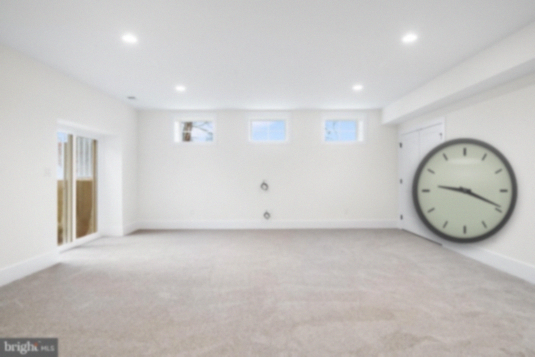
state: 9:19
